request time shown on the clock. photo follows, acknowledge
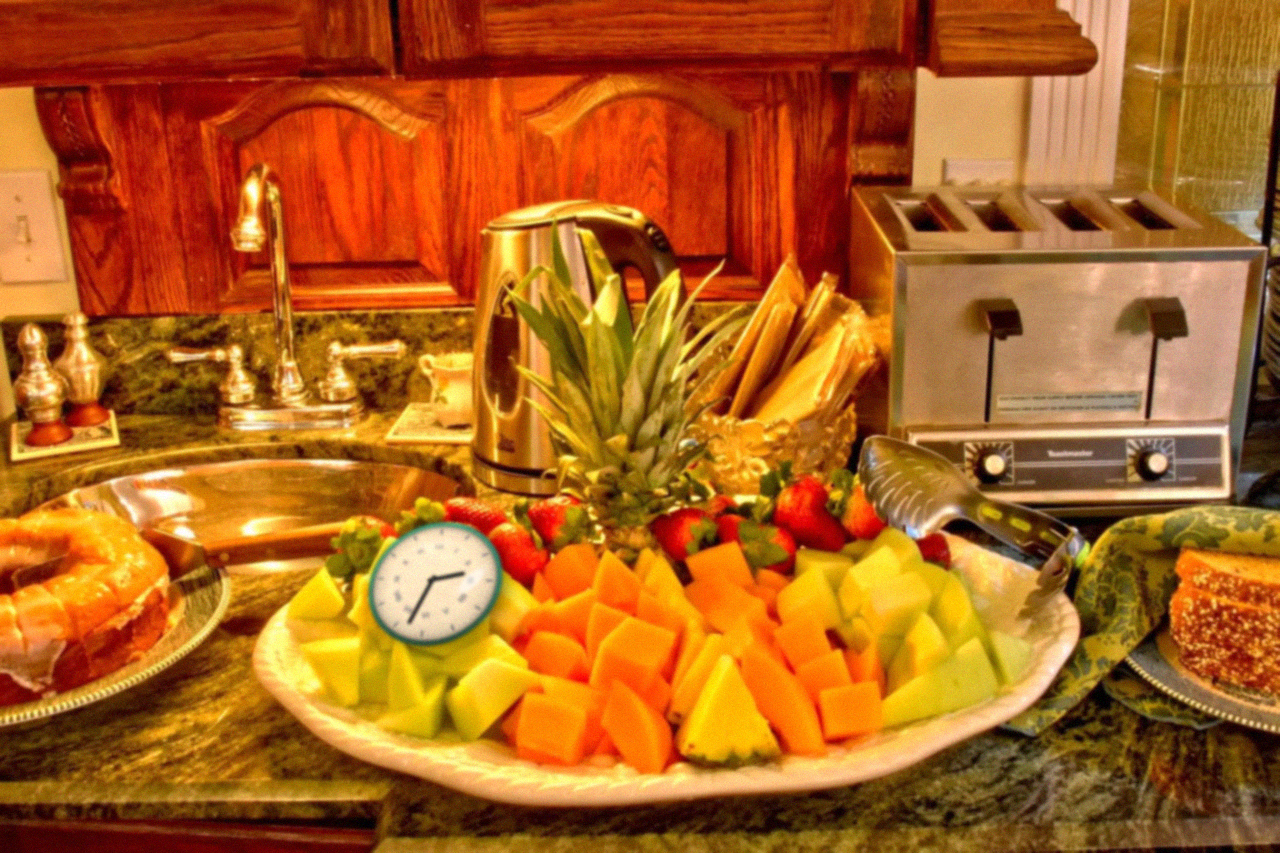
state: 2:33
